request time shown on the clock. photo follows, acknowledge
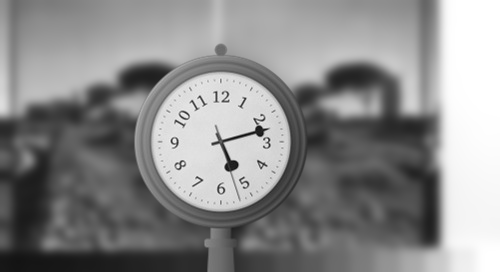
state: 5:12:27
